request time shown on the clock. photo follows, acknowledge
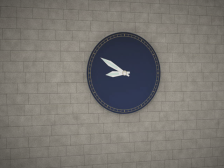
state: 8:50
